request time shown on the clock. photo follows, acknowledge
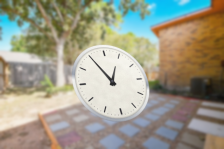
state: 12:55
